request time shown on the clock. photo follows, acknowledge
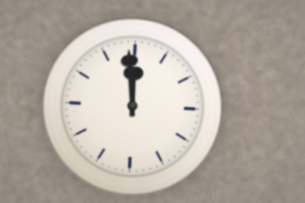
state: 11:59
